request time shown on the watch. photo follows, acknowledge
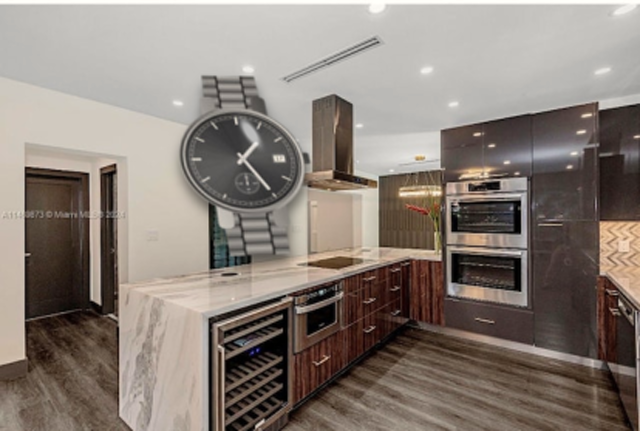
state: 1:25
